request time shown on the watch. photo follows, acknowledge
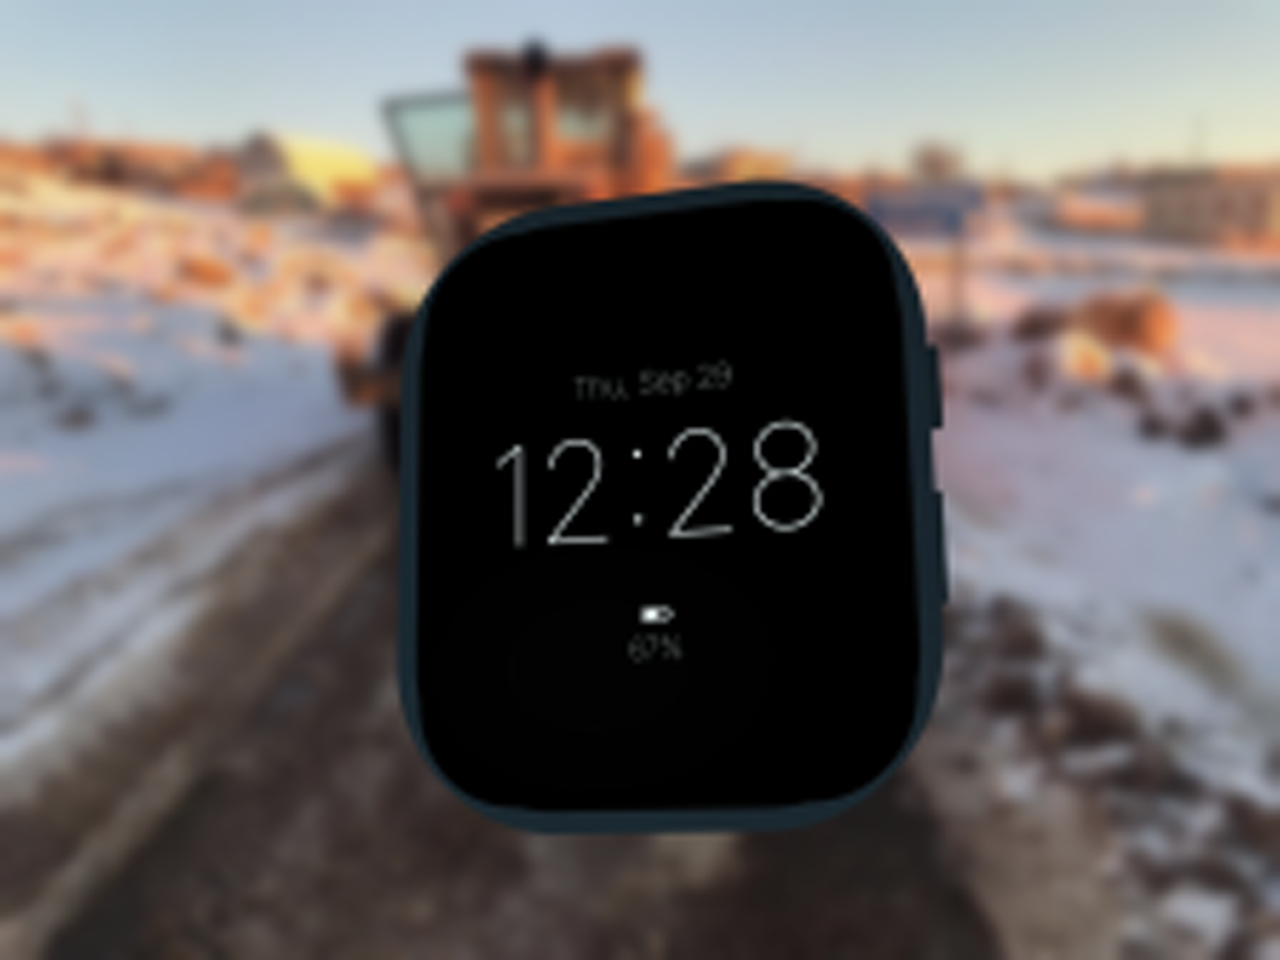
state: 12:28
